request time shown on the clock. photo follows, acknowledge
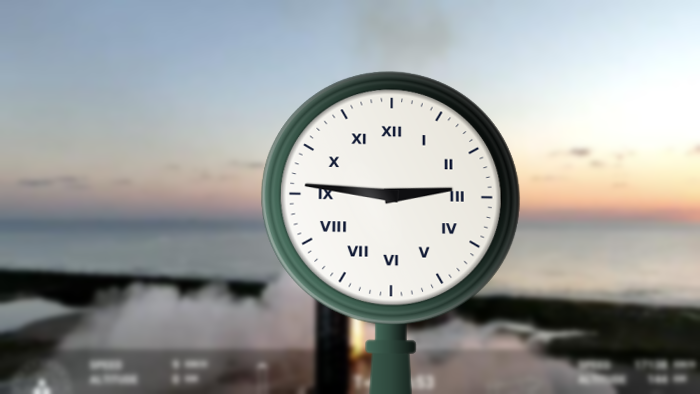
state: 2:46
